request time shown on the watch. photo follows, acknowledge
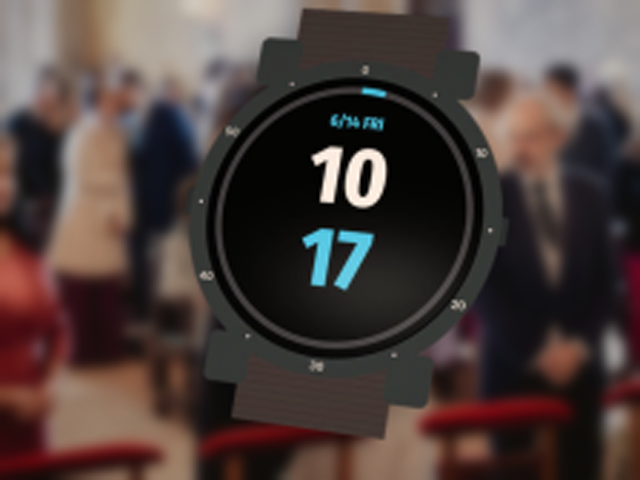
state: 10:17
